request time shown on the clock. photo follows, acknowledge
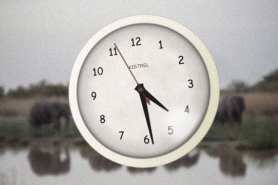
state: 4:28:56
